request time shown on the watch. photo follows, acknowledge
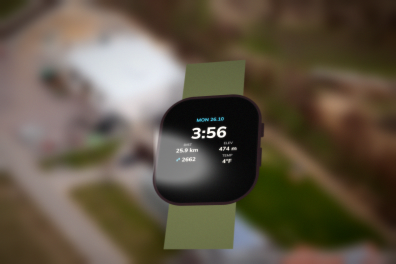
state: 3:56
